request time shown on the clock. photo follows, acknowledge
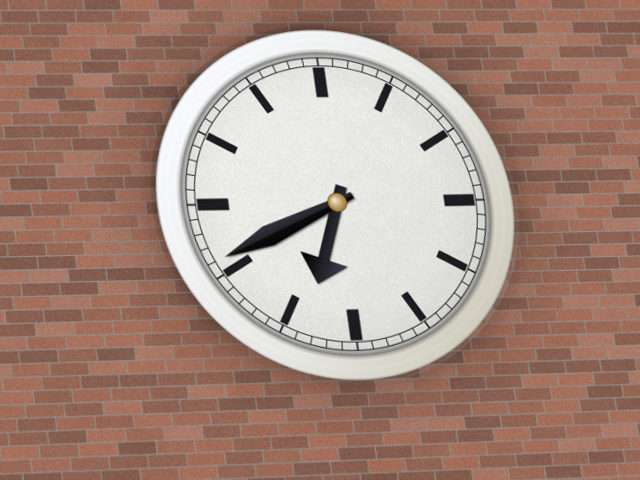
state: 6:41
